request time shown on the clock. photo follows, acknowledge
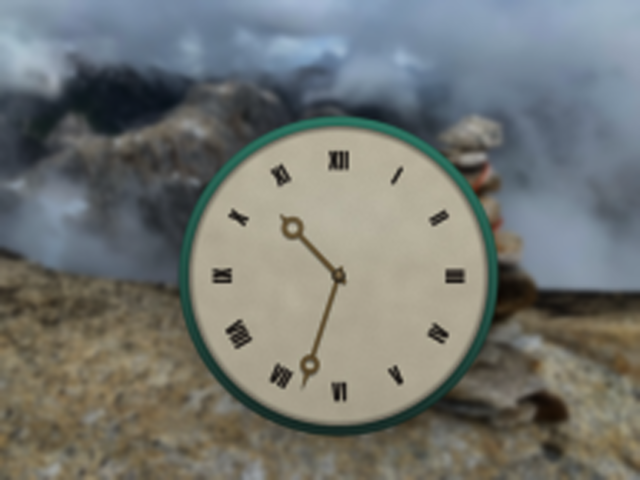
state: 10:33
